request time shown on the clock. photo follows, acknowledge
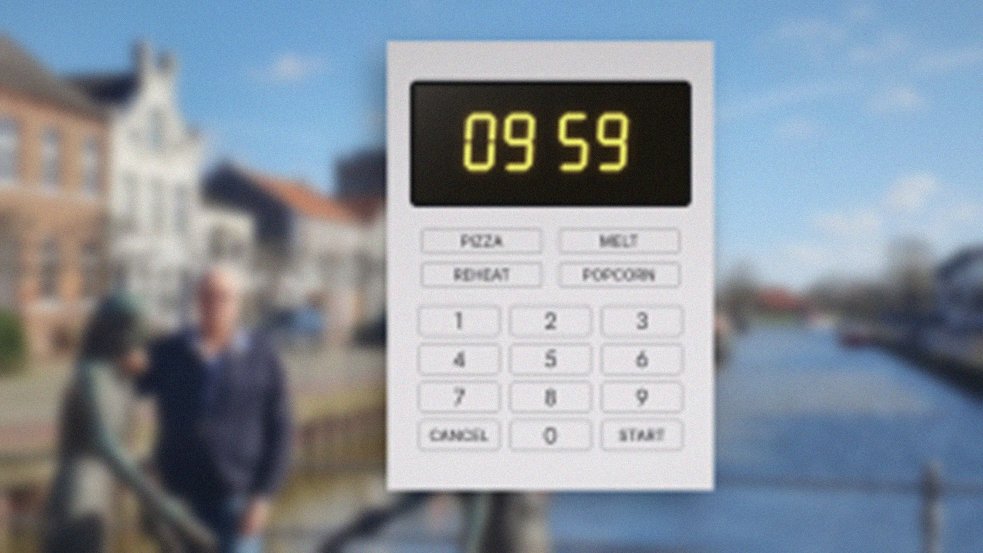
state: 9:59
